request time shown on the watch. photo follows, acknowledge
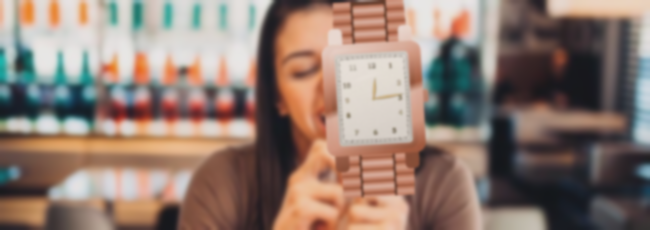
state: 12:14
